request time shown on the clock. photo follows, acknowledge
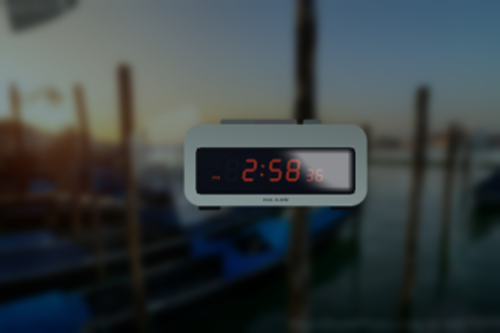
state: 2:58:36
